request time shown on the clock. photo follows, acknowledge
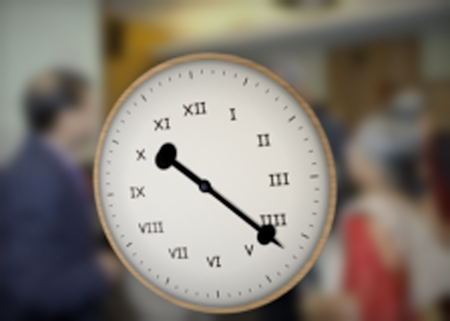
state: 10:22
